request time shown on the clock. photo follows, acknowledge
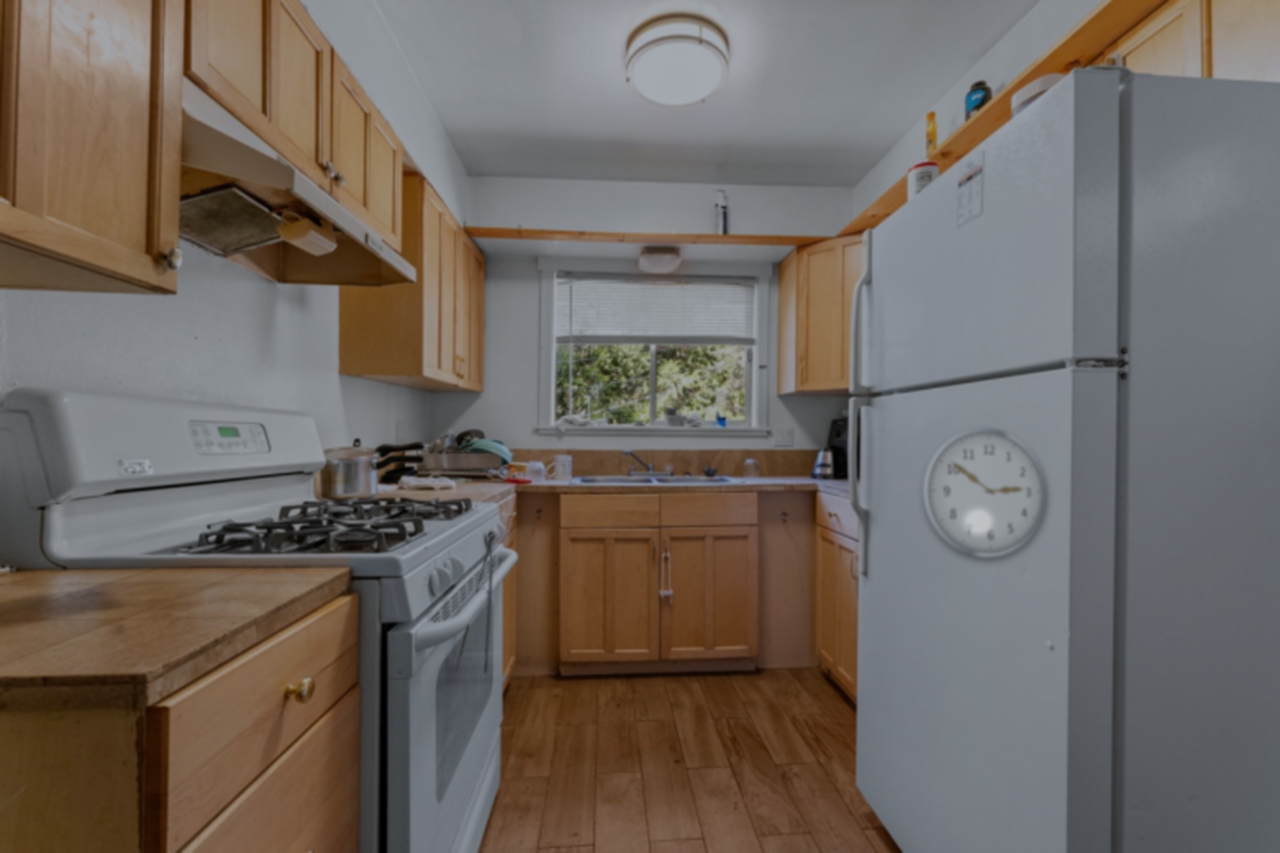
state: 2:51
